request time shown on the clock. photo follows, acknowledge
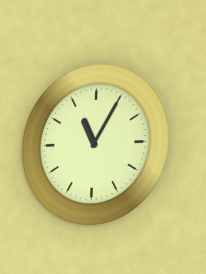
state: 11:05
